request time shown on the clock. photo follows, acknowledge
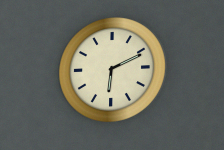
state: 6:11
